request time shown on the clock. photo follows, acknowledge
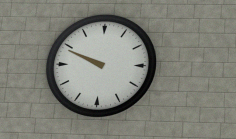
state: 9:49
